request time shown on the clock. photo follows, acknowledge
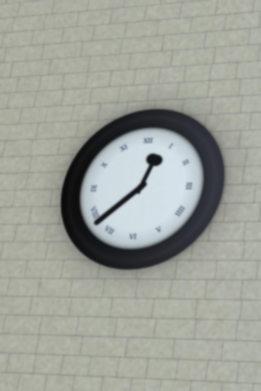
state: 12:38
